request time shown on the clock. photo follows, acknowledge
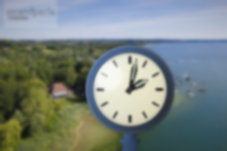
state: 2:02
